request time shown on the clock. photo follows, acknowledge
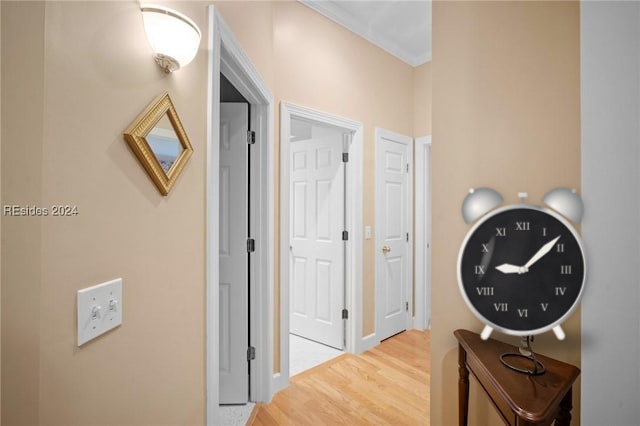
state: 9:08
